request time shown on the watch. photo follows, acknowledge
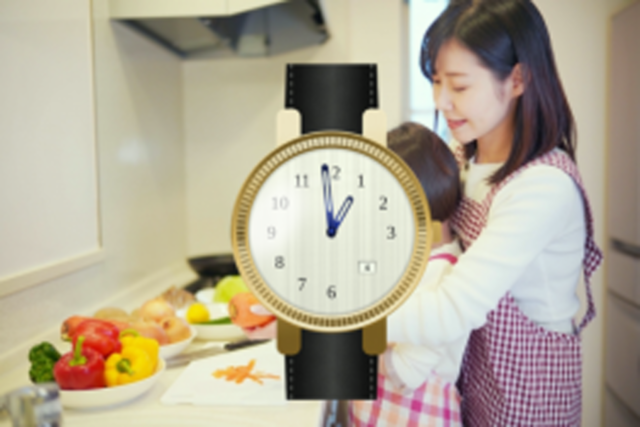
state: 12:59
